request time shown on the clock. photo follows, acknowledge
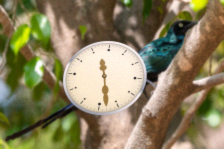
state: 11:28
